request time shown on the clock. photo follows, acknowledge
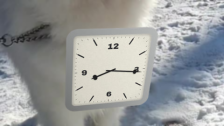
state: 8:16
